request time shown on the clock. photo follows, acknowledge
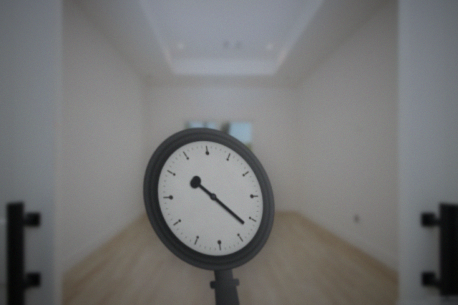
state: 10:22
